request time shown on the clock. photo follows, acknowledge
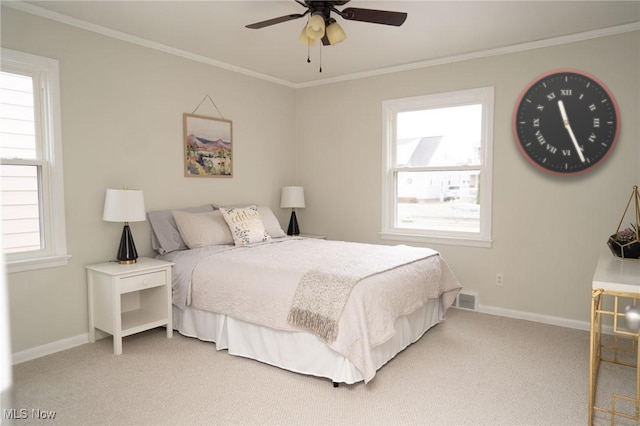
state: 11:26
